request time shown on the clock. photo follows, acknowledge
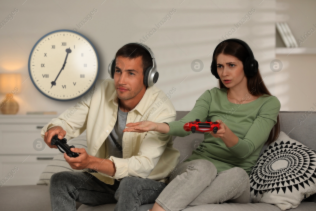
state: 12:35
